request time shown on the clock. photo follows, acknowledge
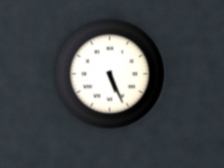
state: 5:26
